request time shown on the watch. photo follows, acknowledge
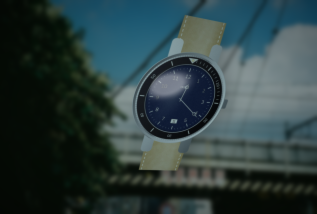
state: 12:21
